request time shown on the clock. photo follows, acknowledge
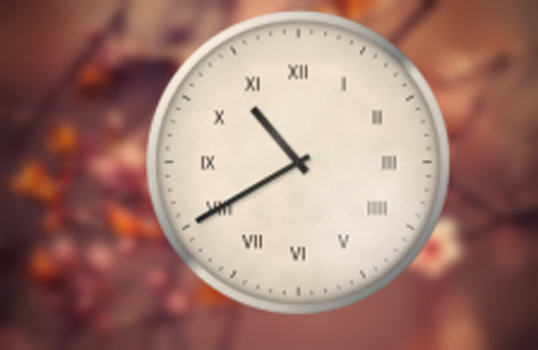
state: 10:40
